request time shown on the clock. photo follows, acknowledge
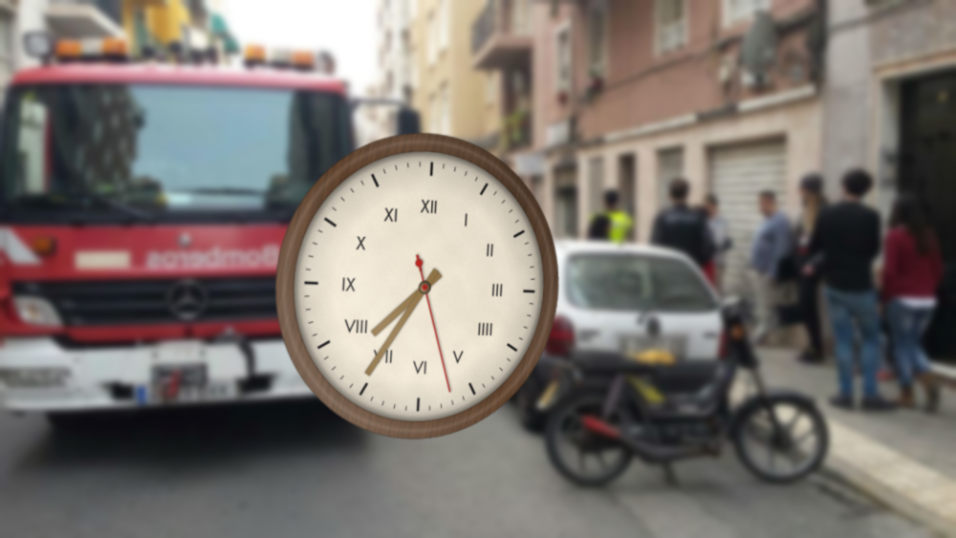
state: 7:35:27
